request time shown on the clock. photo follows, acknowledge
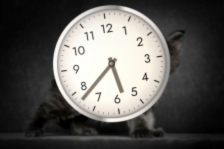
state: 5:38
